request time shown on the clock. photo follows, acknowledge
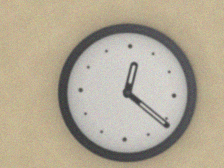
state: 12:21
